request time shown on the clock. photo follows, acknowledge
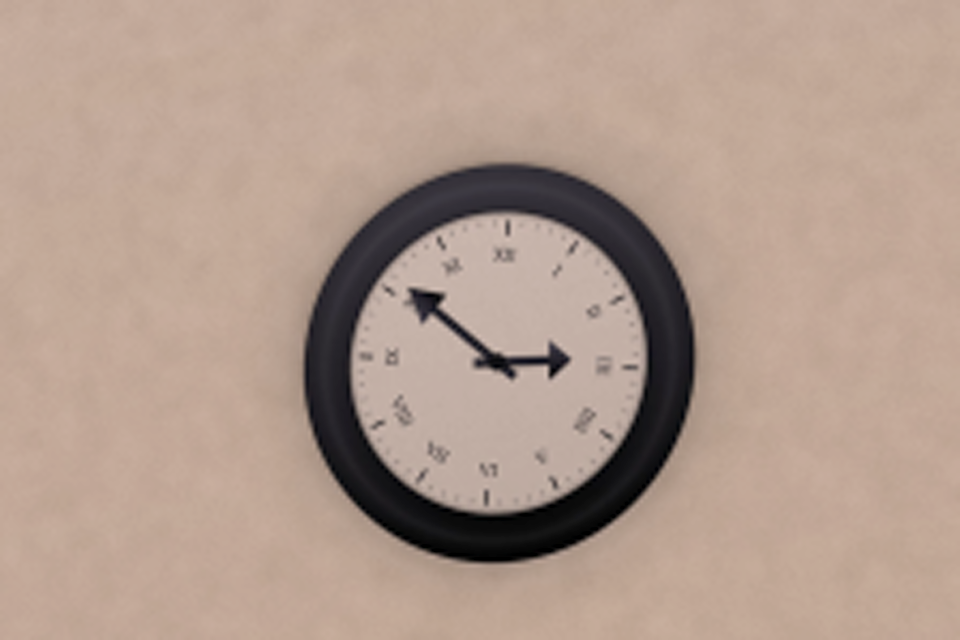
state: 2:51
